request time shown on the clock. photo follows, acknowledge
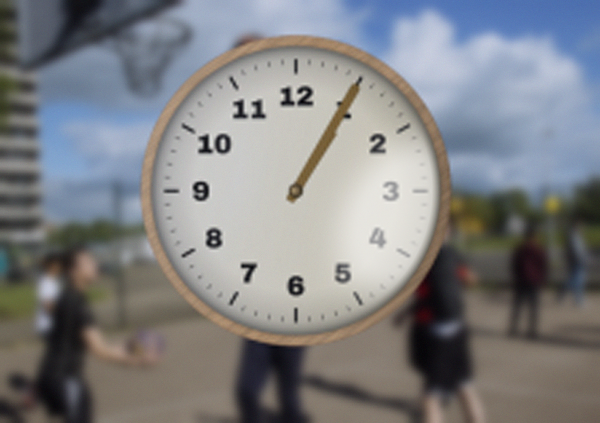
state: 1:05
